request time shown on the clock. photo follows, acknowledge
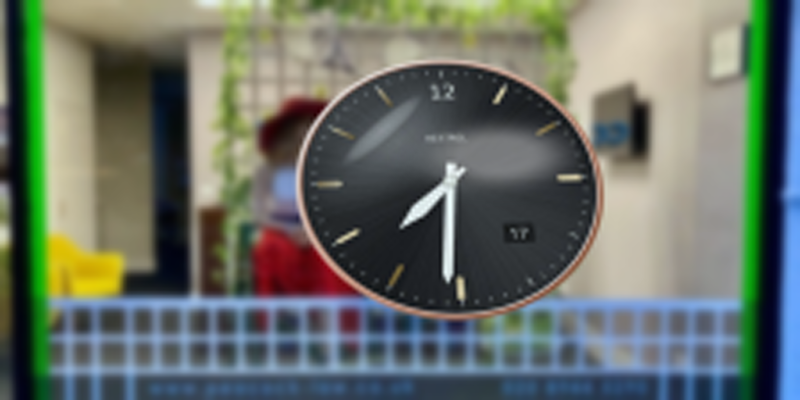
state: 7:31
